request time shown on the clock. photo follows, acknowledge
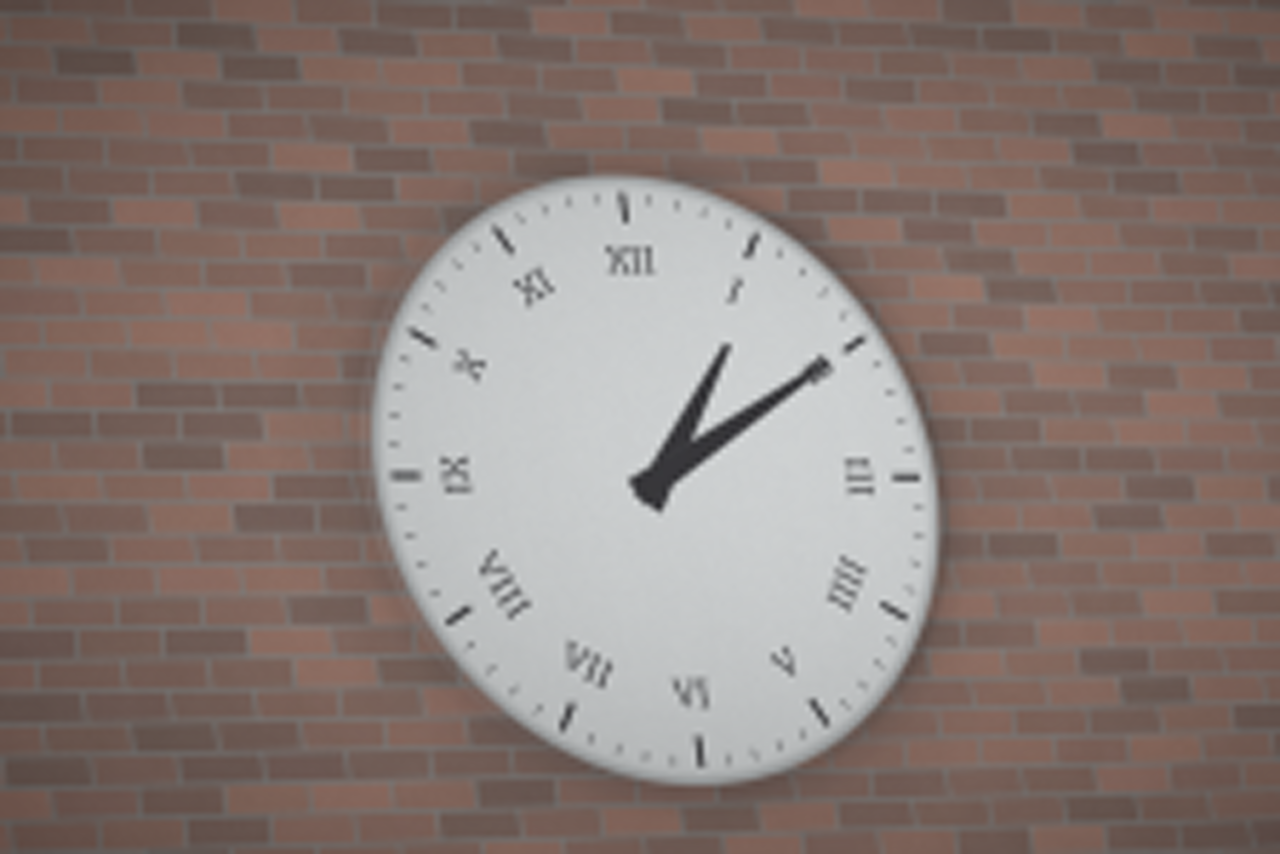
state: 1:10
